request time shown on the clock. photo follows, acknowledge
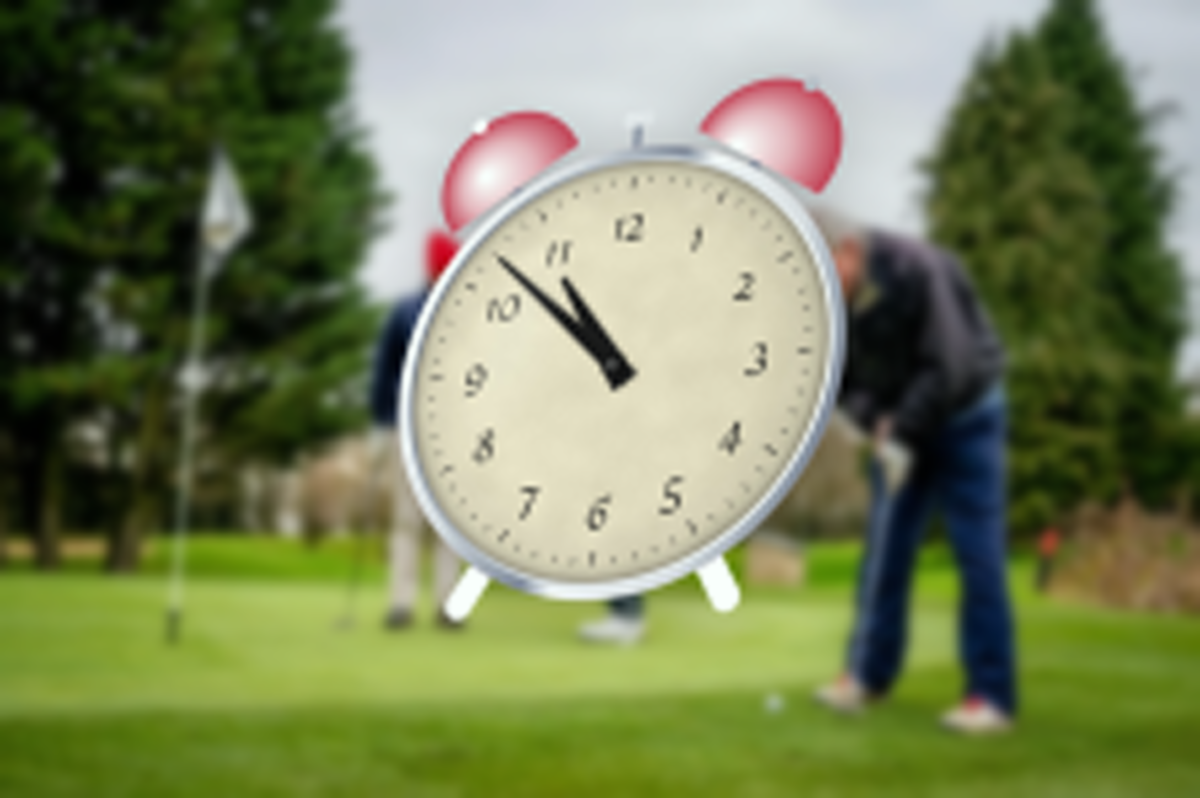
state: 10:52
